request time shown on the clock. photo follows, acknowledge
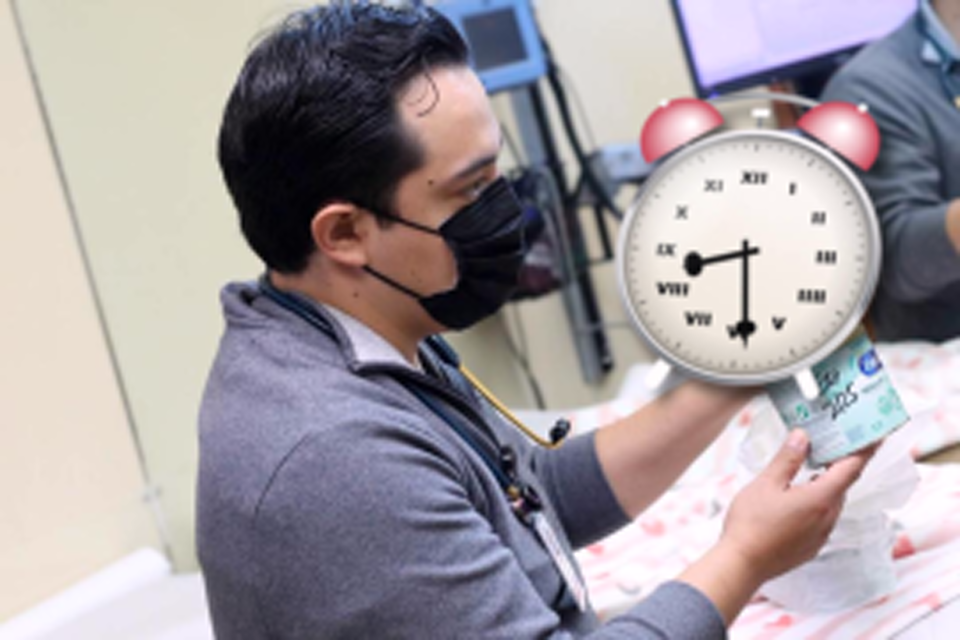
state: 8:29
